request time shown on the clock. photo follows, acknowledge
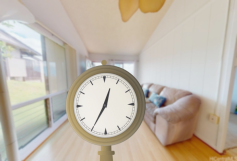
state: 12:35
